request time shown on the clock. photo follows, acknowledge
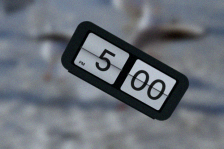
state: 5:00
